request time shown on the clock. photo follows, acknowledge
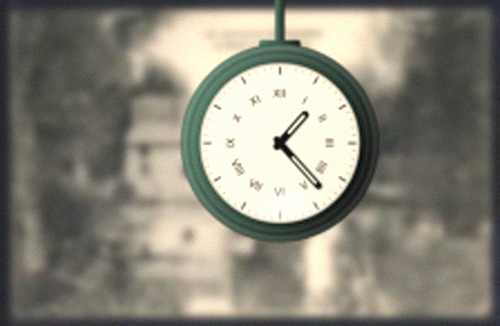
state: 1:23
